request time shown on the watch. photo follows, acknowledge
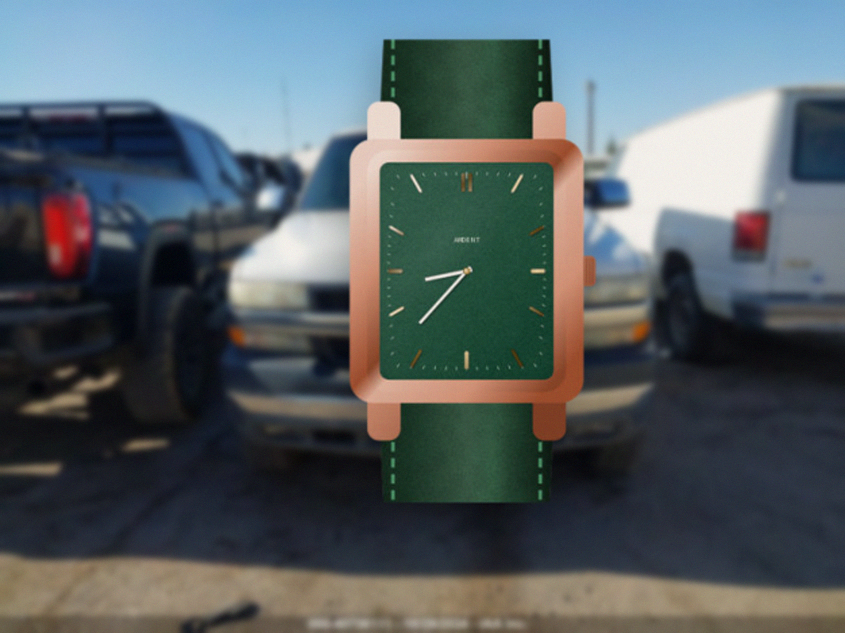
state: 8:37
